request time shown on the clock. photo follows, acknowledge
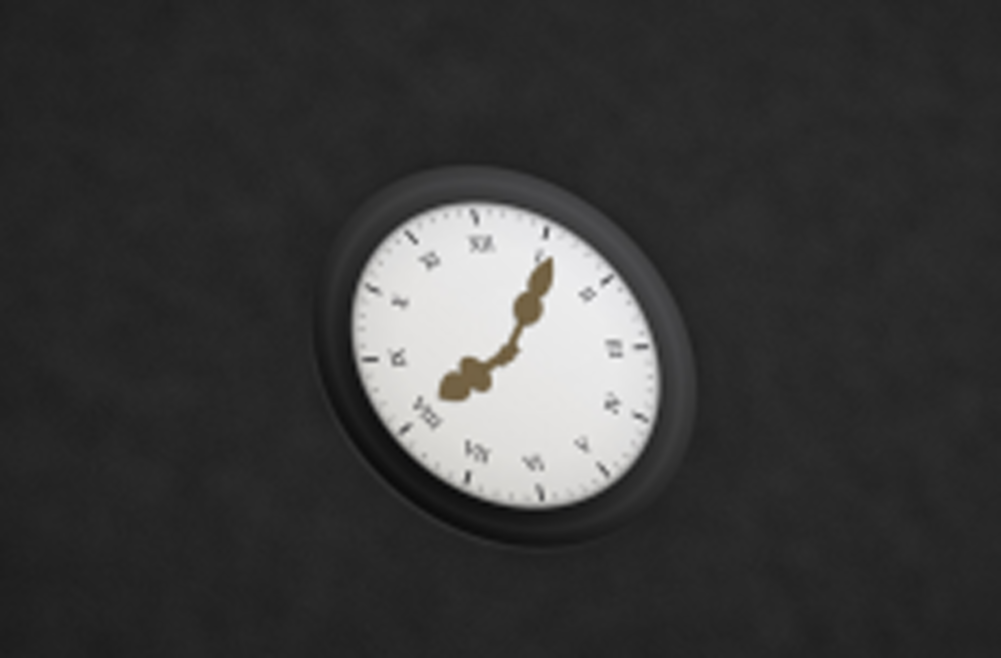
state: 8:06
